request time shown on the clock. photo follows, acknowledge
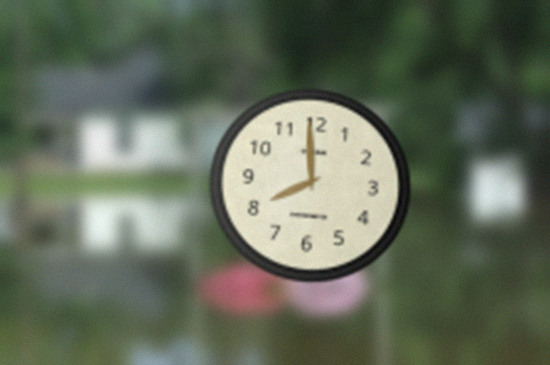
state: 7:59
